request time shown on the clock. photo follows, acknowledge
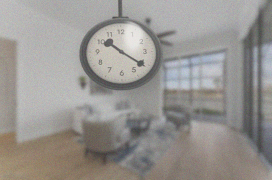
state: 10:21
